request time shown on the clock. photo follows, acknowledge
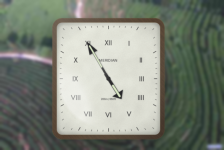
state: 4:55
